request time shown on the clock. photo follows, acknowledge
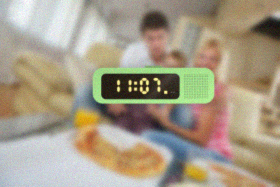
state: 11:07
